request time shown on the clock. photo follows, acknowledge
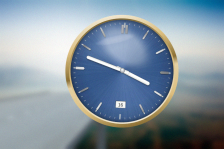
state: 3:48
